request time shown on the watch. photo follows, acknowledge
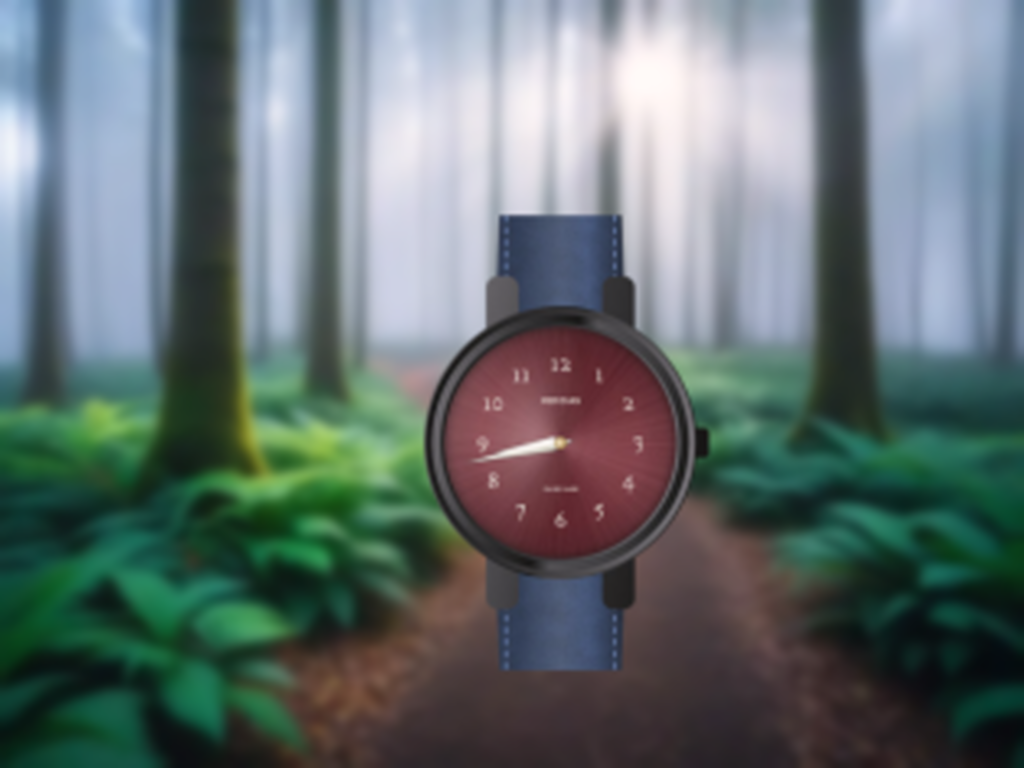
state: 8:43
